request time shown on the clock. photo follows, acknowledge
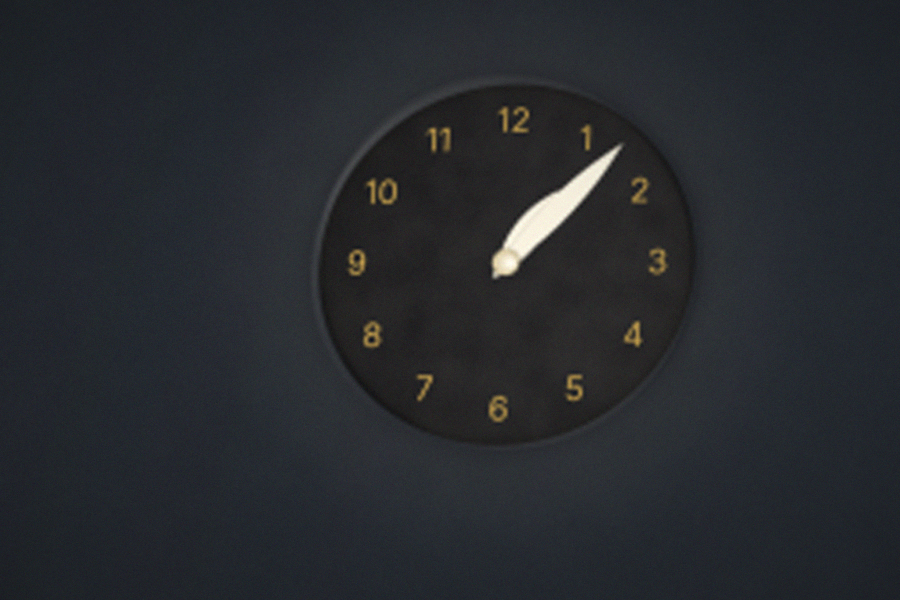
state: 1:07
